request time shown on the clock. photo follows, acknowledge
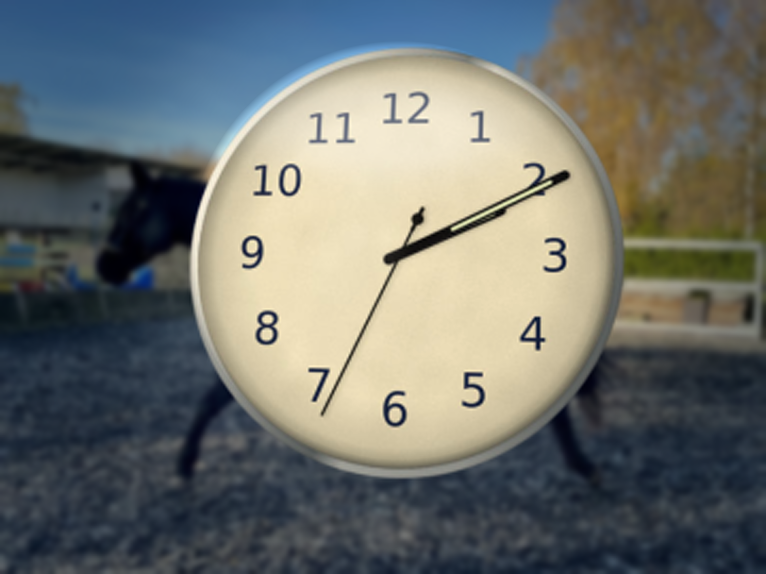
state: 2:10:34
